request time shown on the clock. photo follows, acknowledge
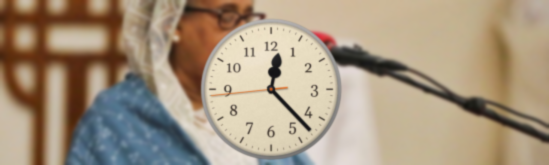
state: 12:22:44
